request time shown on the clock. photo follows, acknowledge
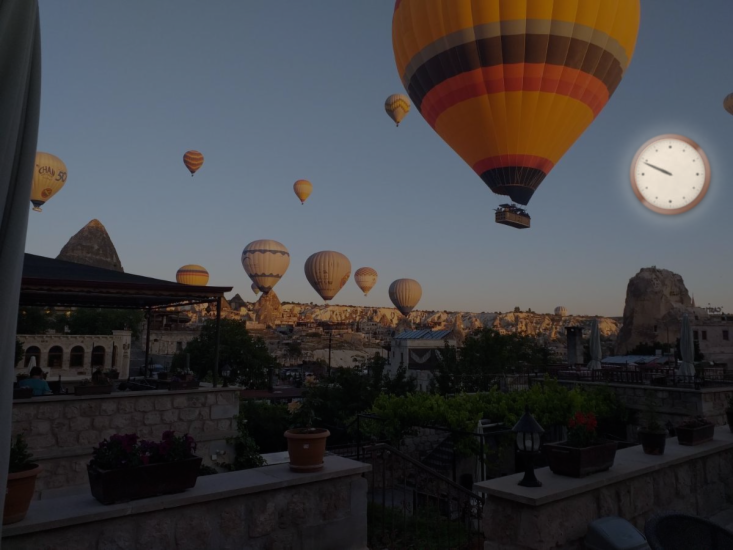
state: 9:49
